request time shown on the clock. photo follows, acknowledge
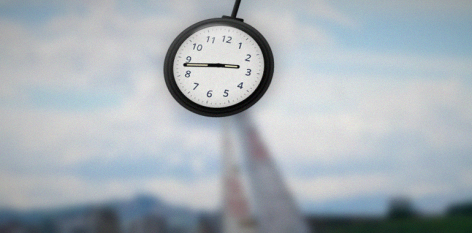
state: 2:43
